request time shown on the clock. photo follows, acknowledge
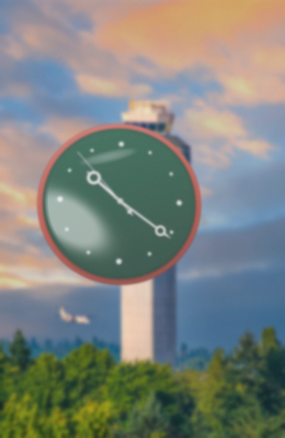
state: 10:20:53
